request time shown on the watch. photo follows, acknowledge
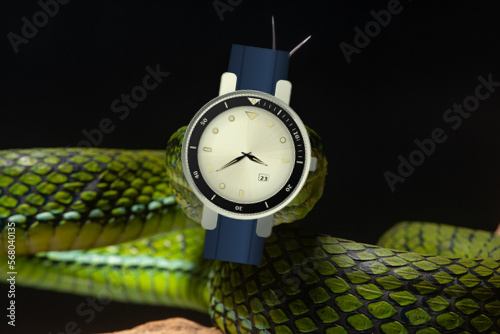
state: 3:39
